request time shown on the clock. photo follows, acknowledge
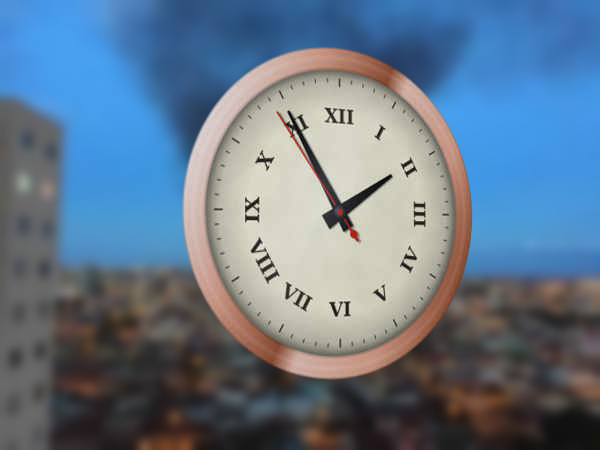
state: 1:54:54
